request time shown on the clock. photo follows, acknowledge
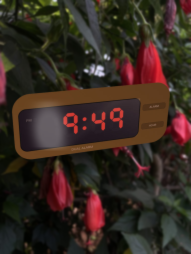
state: 9:49
